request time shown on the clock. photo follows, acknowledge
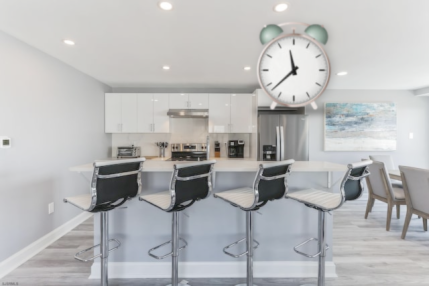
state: 11:38
